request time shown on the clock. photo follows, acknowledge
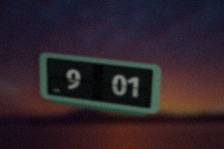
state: 9:01
